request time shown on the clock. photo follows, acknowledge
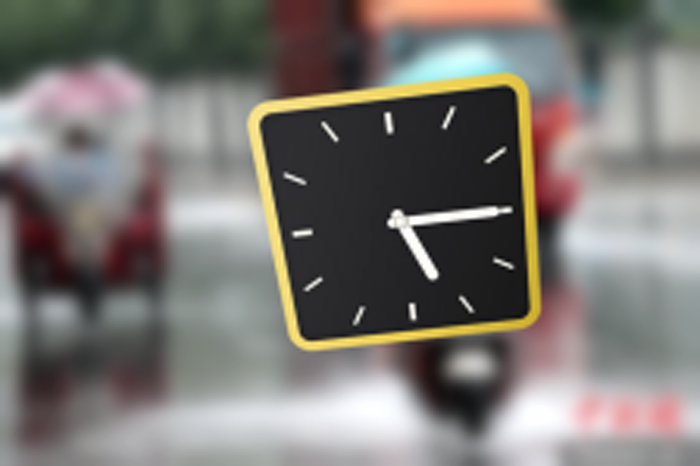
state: 5:15
